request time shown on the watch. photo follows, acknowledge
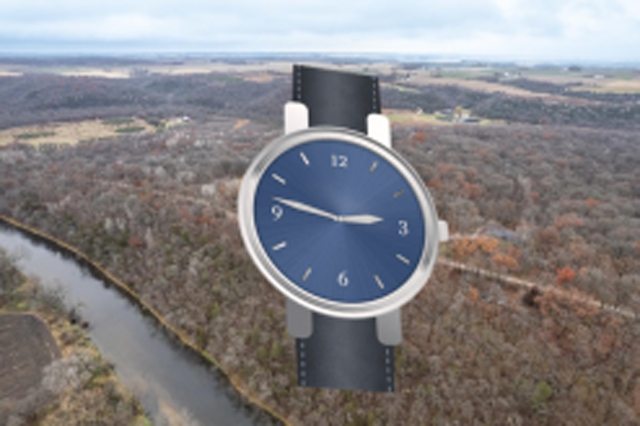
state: 2:47
